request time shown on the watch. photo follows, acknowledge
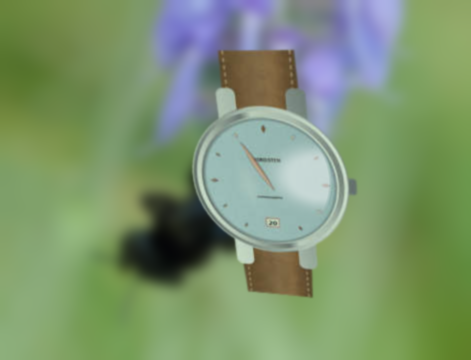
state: 10:55
